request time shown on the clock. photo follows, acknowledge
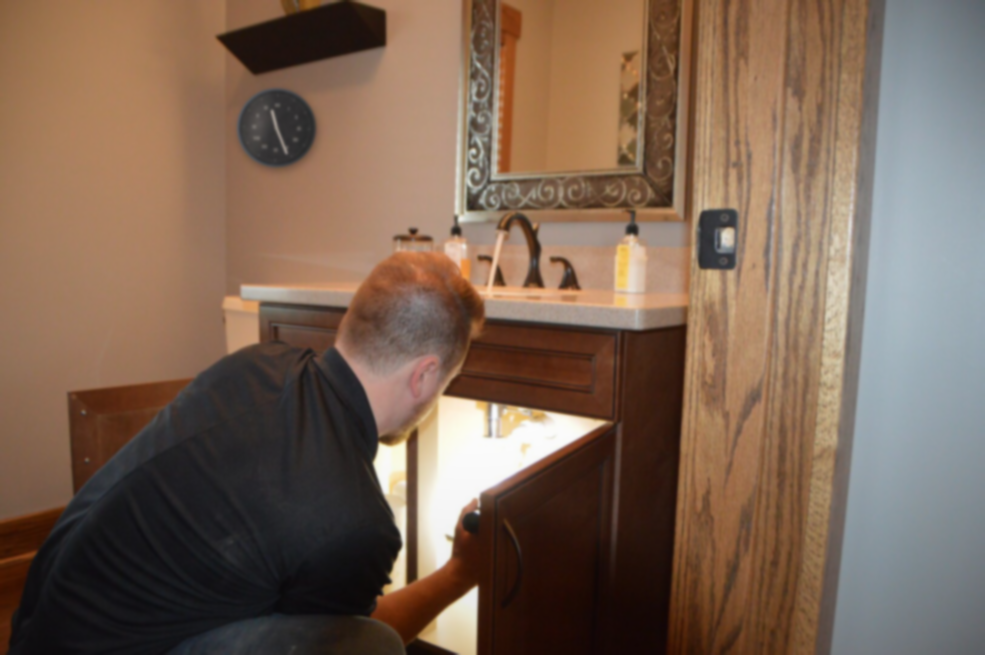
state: 11:26
